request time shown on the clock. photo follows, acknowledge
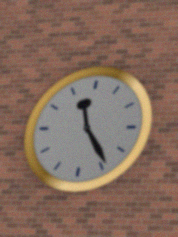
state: 11:24
